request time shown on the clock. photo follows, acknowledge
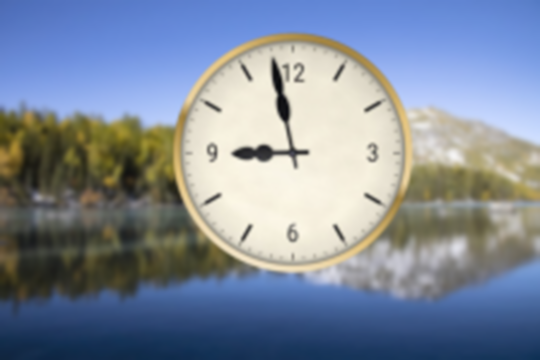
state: 8:58
